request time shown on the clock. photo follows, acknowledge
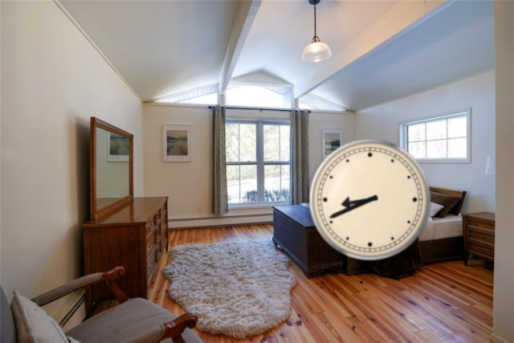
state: 8:41
